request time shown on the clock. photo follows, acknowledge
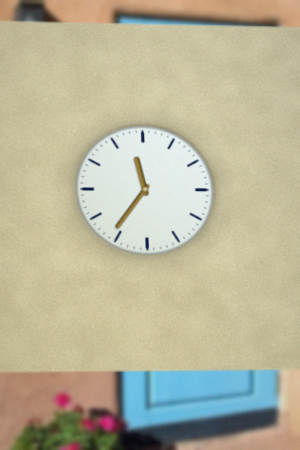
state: 11:36
